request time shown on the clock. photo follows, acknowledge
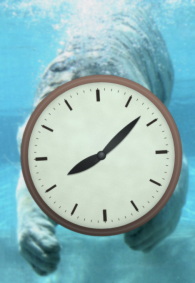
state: 8:08
